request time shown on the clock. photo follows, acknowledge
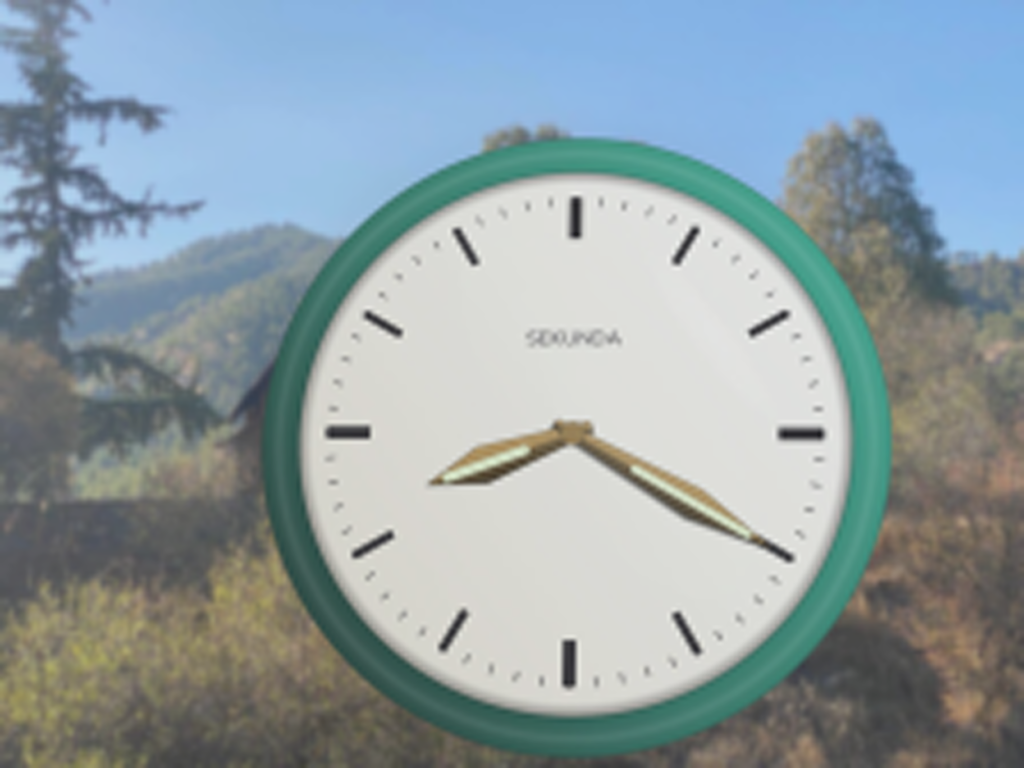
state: 8:20
